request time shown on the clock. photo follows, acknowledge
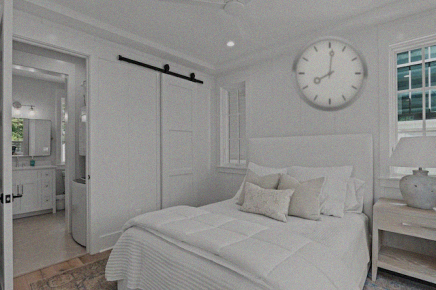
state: 8:01
